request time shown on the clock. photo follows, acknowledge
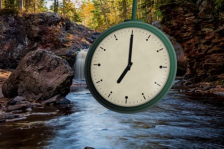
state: 7:00
